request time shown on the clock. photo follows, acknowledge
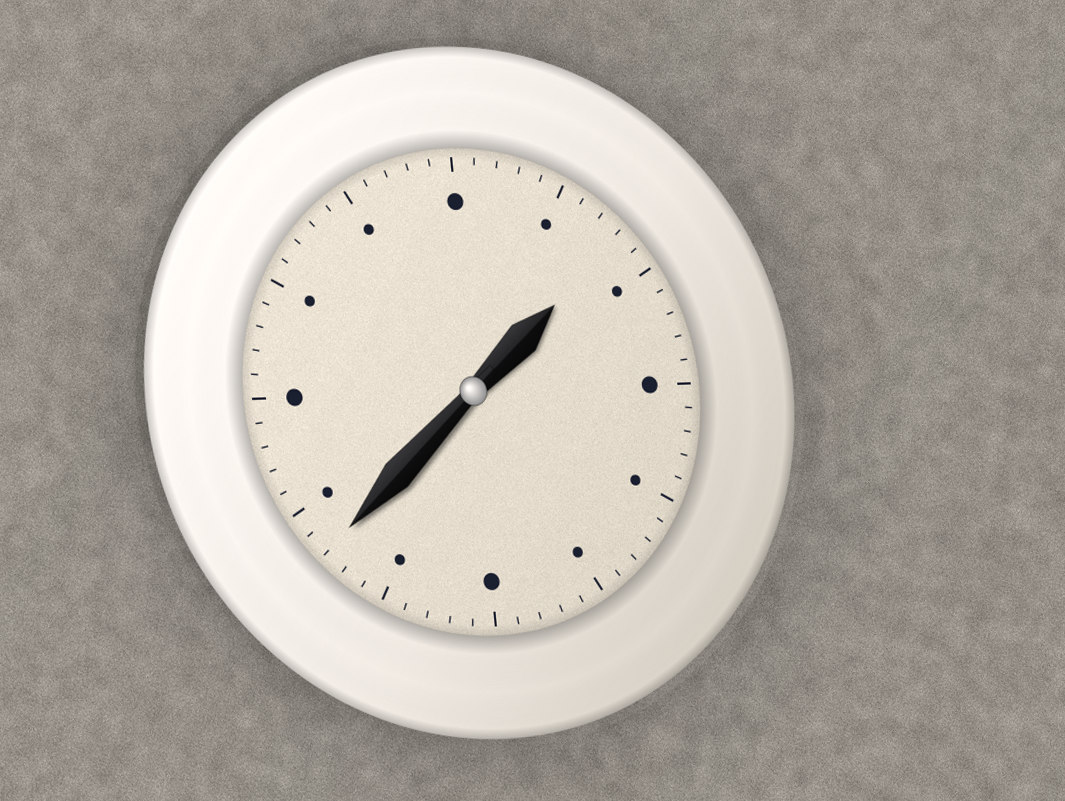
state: 1:38
